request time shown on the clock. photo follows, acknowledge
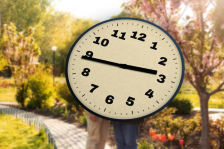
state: 2:44
